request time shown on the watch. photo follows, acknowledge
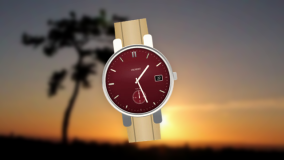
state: 1:27
